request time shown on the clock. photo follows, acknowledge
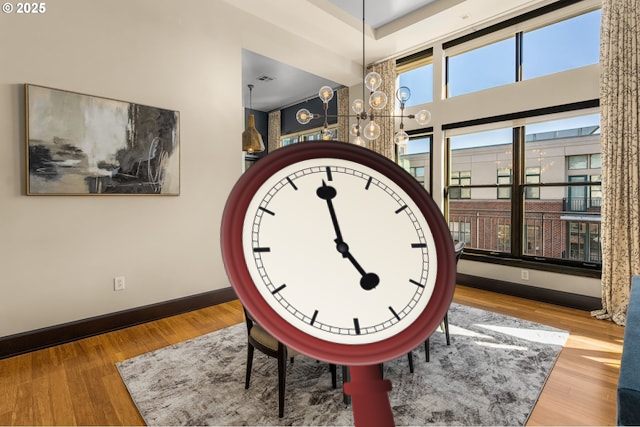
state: 4:59
